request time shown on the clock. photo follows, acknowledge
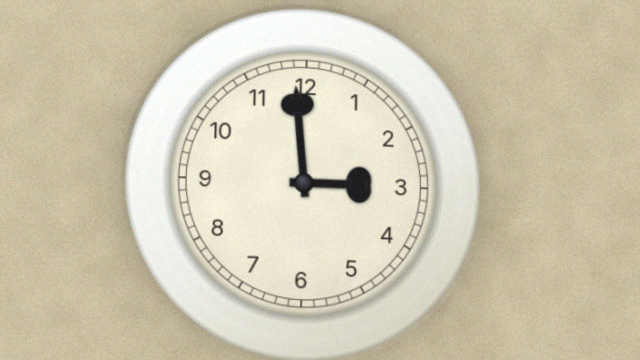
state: 2:59
